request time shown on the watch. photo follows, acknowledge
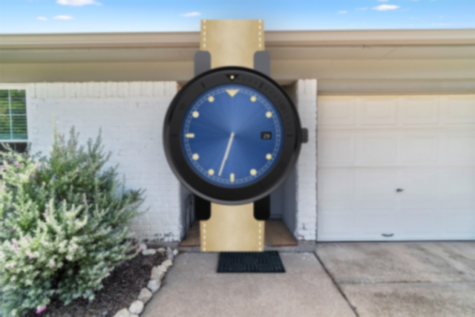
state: 6:33
